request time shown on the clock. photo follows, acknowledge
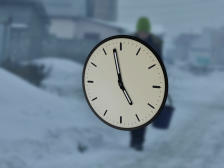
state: 4:58
